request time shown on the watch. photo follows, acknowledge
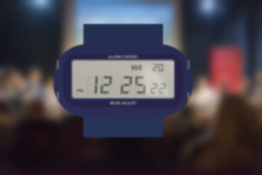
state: 12:25:22
